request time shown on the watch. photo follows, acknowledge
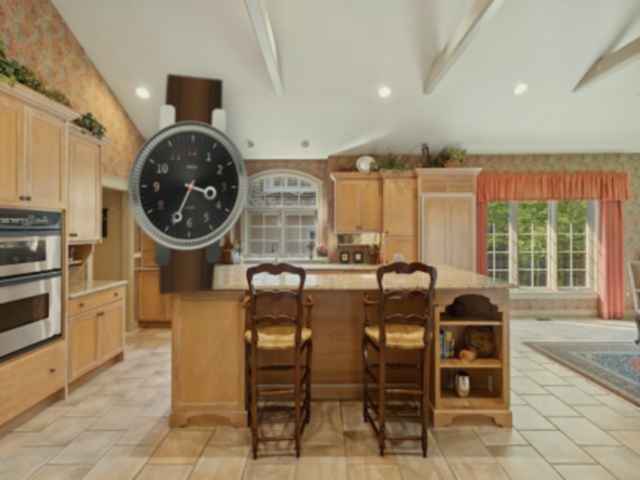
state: 3:34
